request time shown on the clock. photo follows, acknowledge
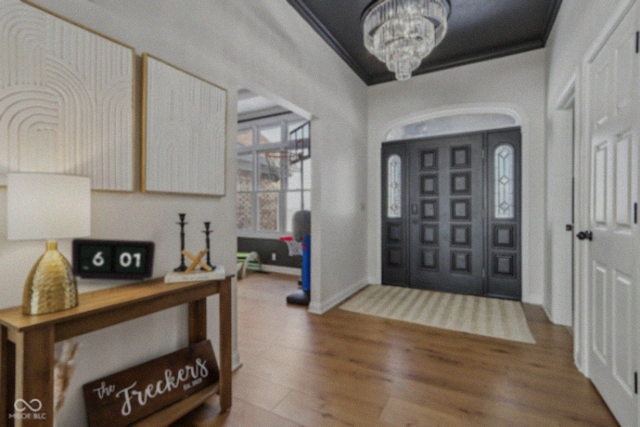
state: 6:01
